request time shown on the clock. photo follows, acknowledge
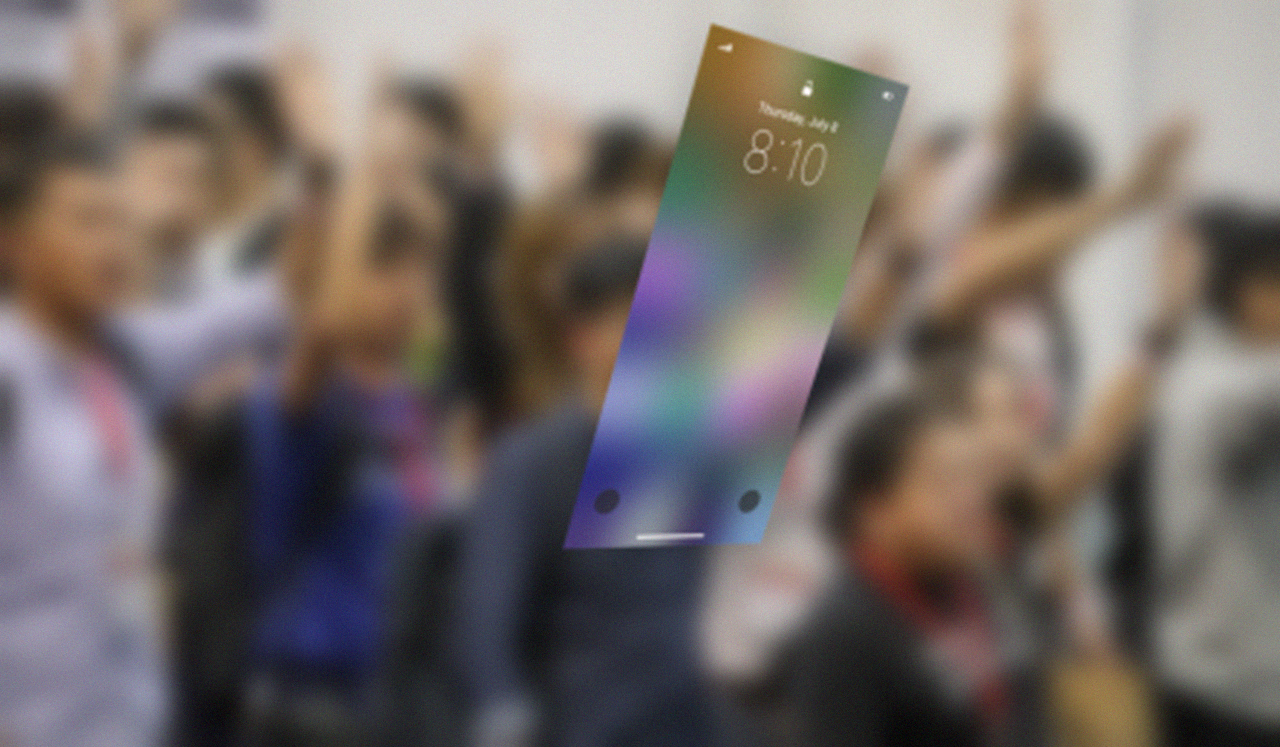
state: 8:10
